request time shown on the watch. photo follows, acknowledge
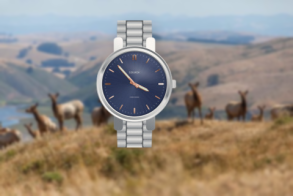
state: 3:53
